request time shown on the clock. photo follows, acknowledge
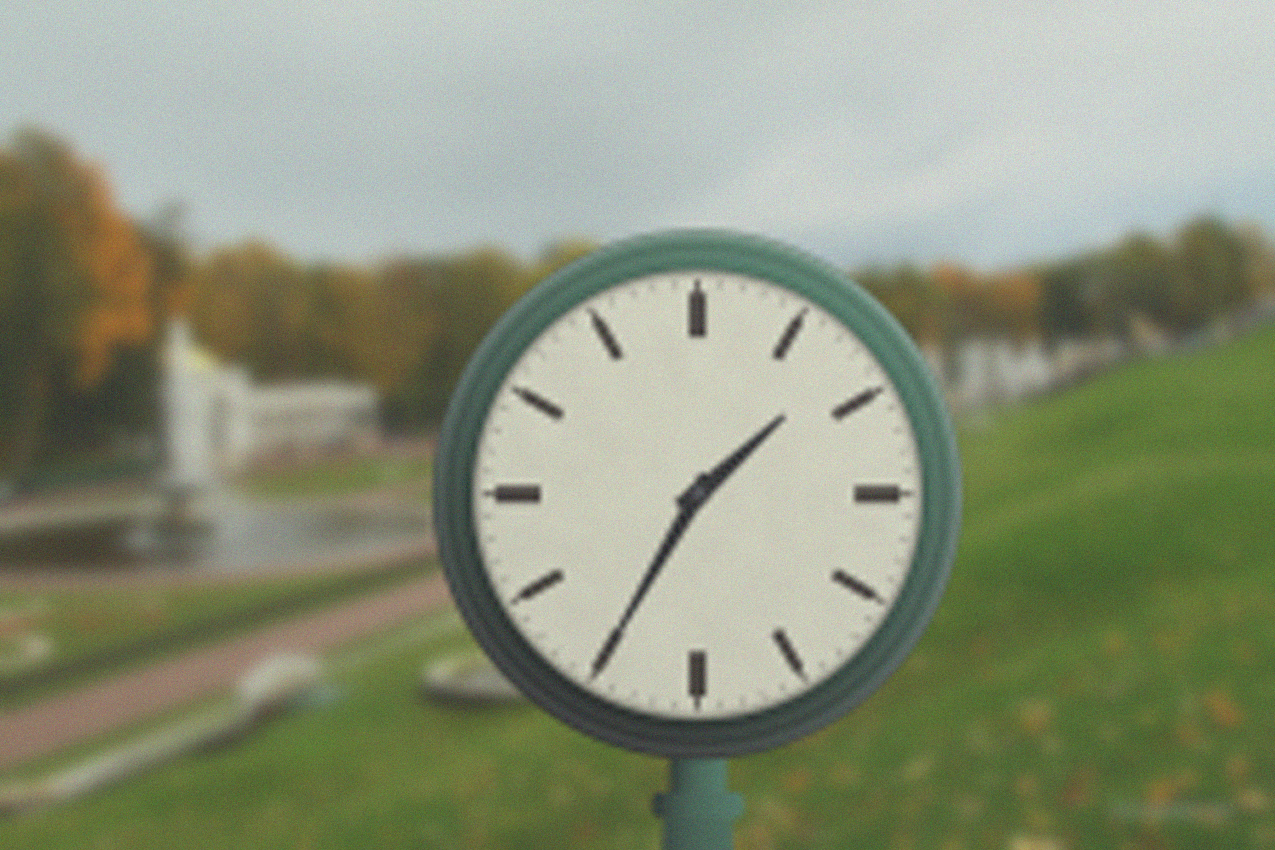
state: 1:35
